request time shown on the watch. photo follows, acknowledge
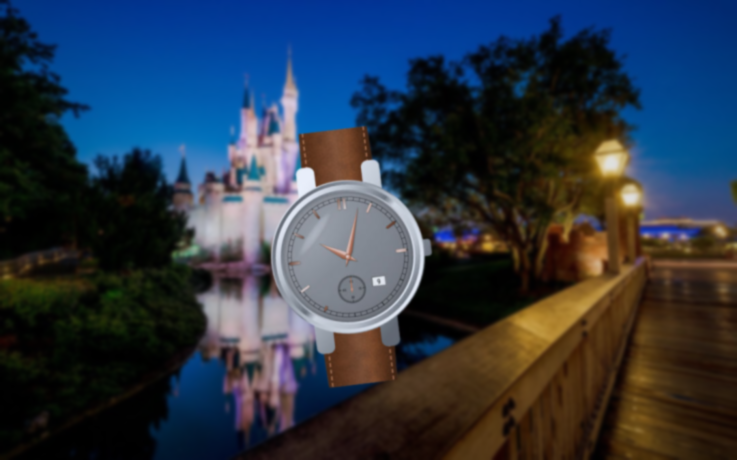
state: 10:03
